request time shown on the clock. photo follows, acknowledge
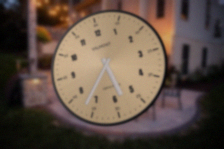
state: 5:37
